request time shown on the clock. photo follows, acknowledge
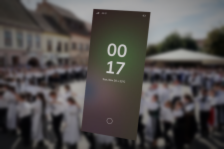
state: 0:17
